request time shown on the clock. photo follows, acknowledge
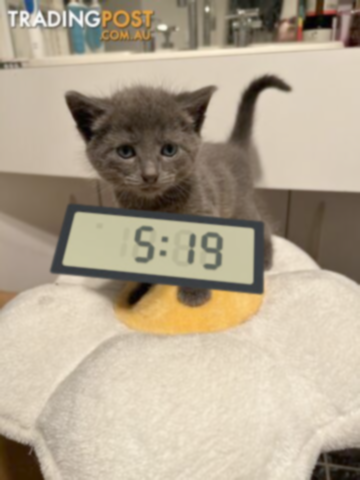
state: 5:19
